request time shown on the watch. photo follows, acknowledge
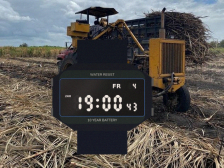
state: 19:00:43
